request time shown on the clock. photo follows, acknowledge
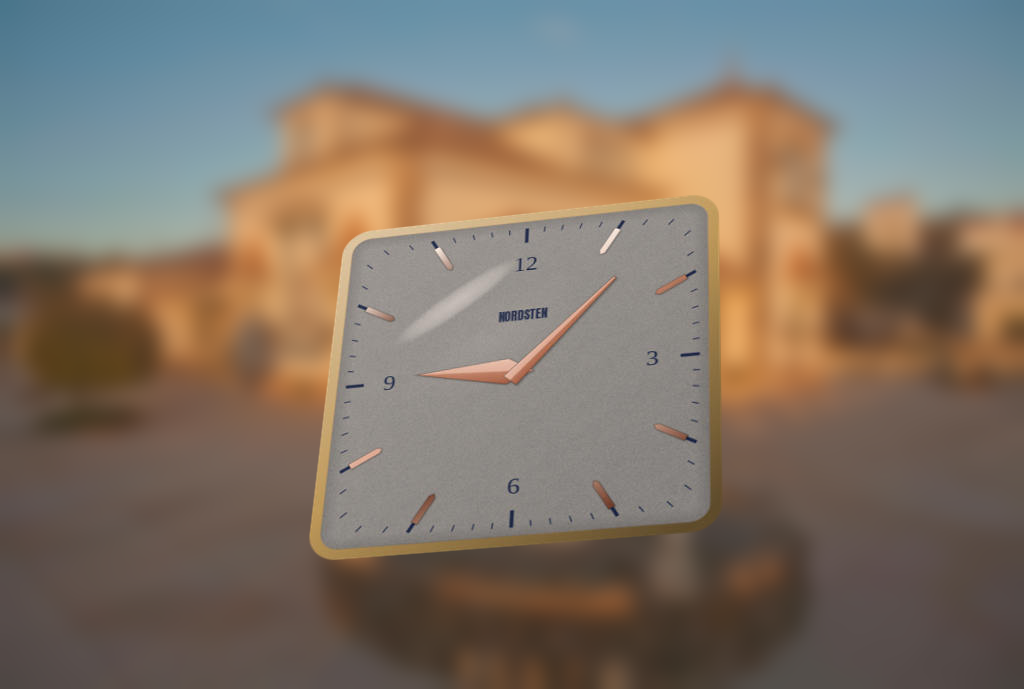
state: 9:07
